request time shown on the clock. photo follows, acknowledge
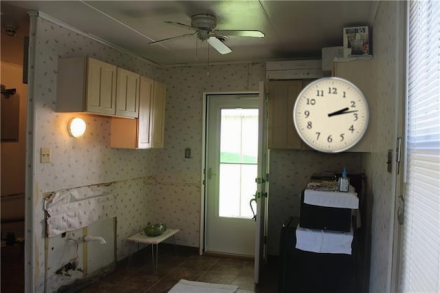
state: 2:13
